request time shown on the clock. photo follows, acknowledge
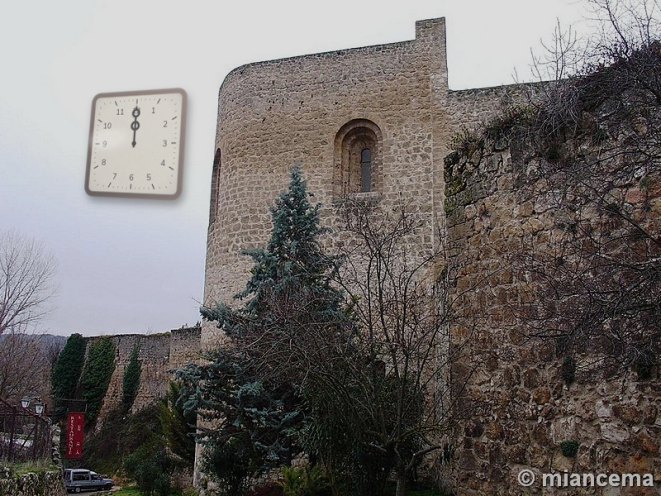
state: 12:00
